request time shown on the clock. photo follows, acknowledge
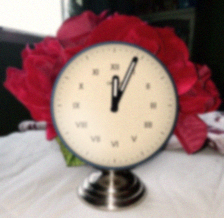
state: 12:04
